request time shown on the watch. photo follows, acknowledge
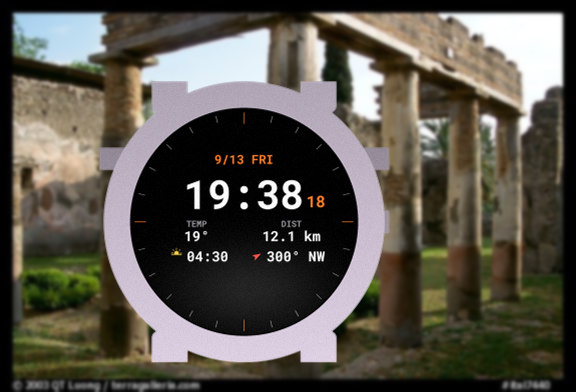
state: 19:38:18
